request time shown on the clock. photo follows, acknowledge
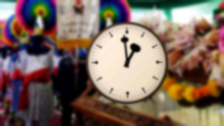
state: 12:59
